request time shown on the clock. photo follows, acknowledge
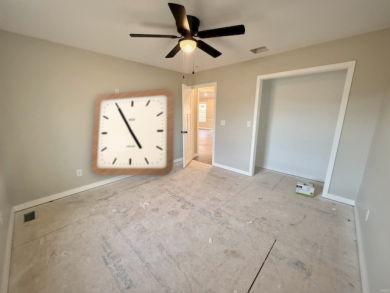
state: 4:55
